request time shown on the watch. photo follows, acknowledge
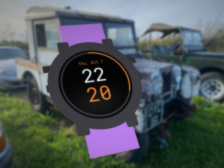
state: 22:20
